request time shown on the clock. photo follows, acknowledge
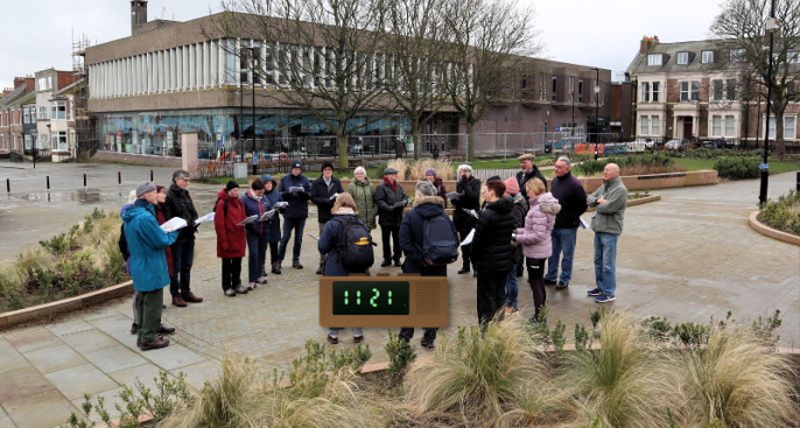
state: 11:21
